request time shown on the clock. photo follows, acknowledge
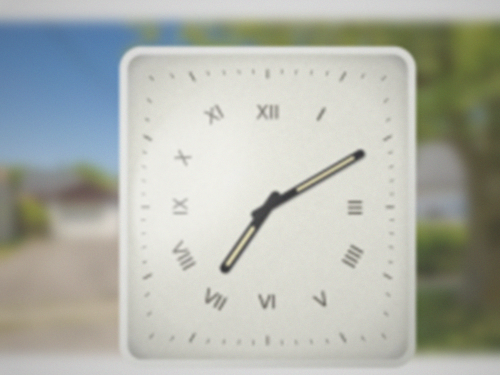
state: 7:10
